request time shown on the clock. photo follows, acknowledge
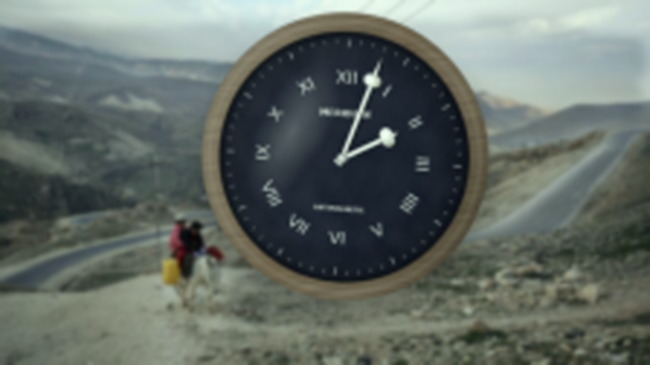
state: 2:03
